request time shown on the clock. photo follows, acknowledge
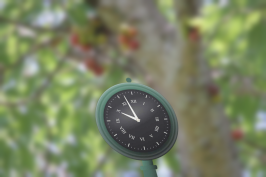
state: 9:57
